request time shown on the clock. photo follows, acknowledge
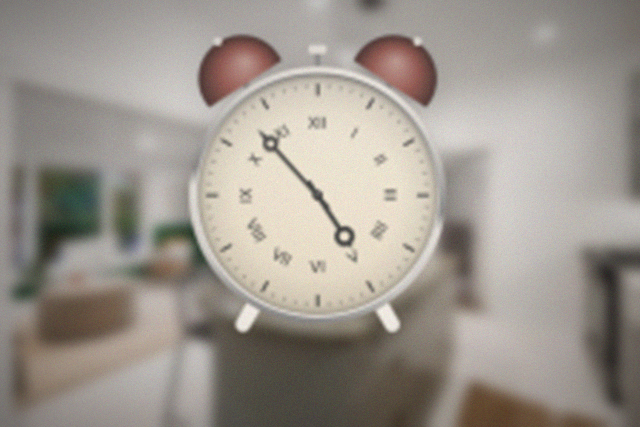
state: 4:53
